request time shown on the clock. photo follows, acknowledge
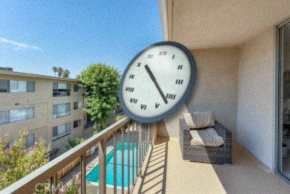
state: 10:22
